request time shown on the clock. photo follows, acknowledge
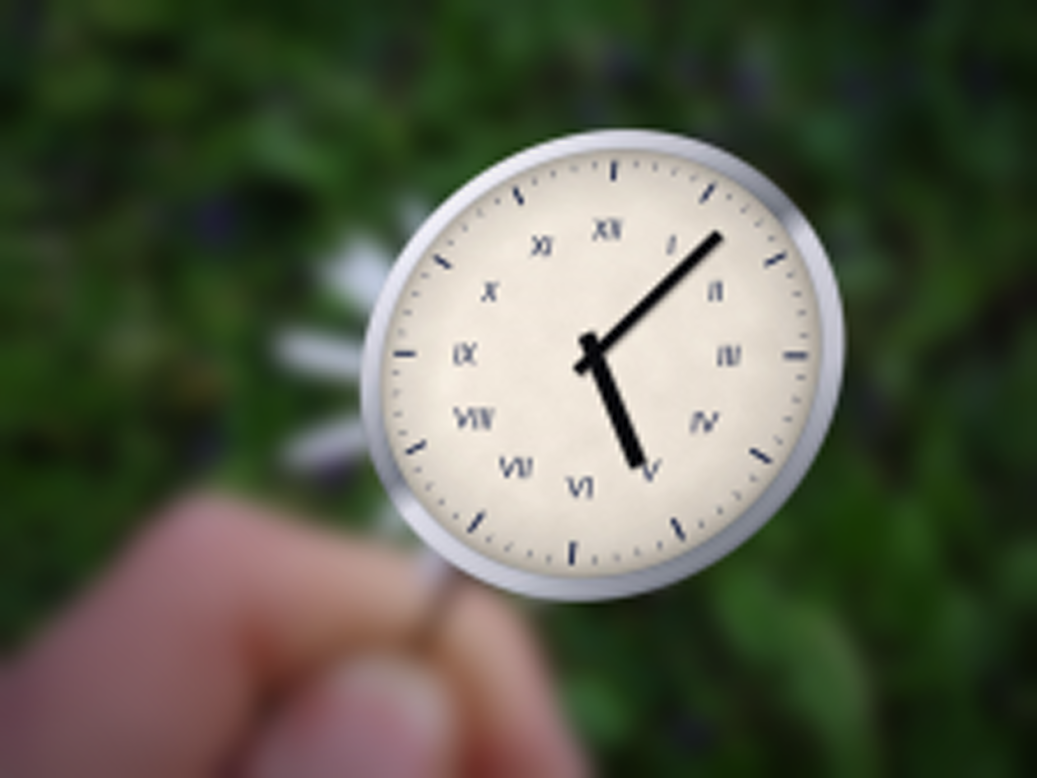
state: 5:07
